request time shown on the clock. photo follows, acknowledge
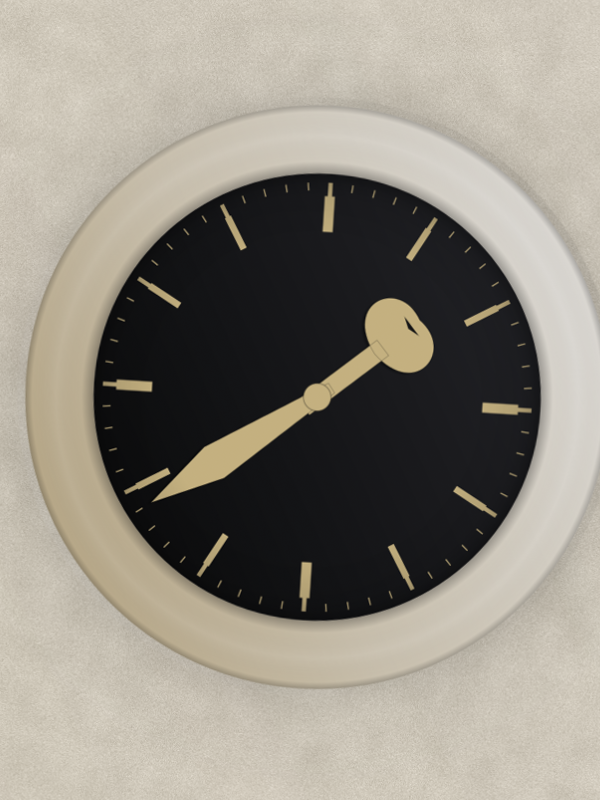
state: 1:39
